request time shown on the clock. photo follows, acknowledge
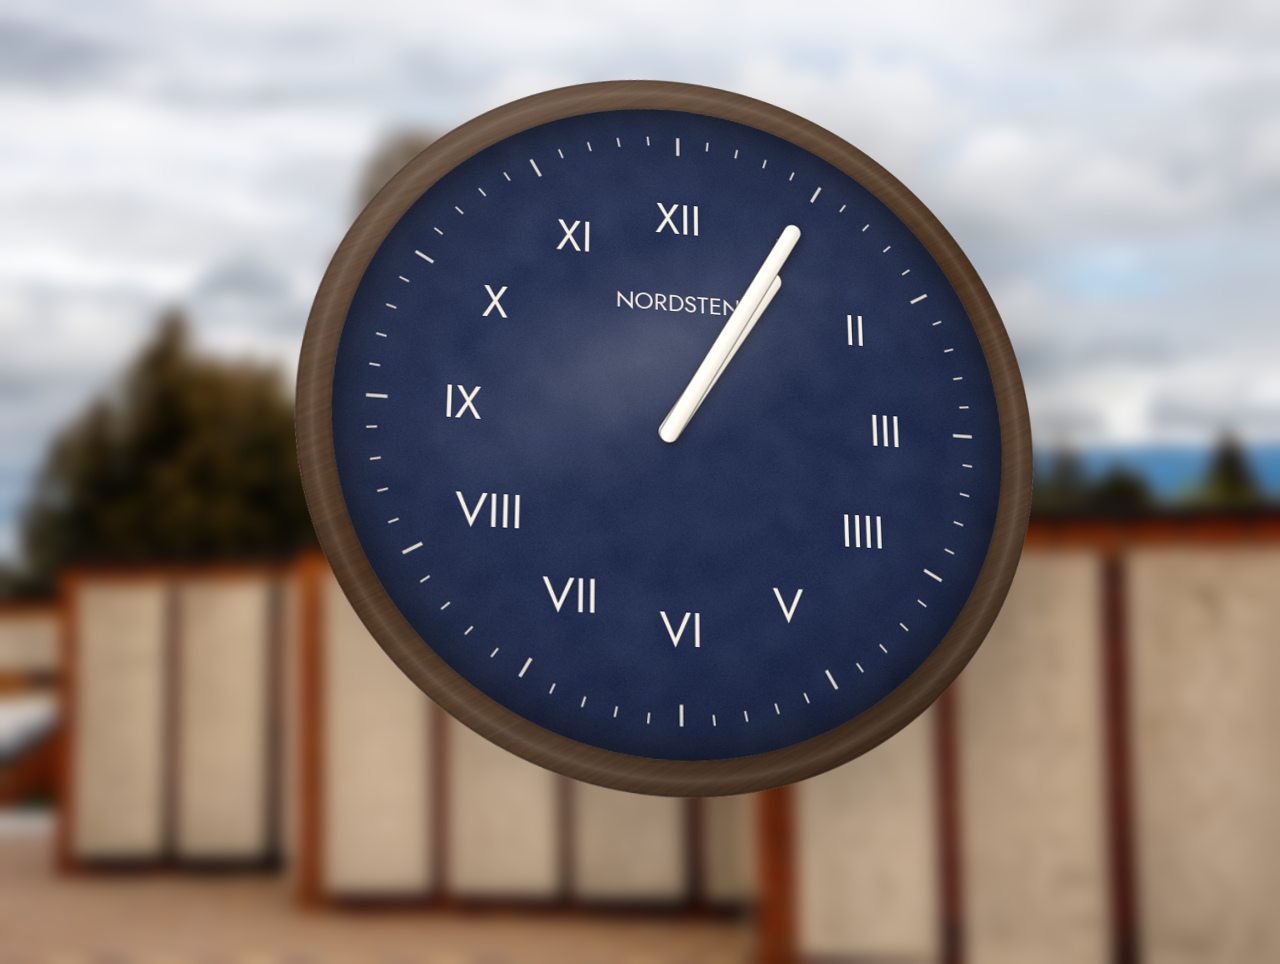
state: 1:05
